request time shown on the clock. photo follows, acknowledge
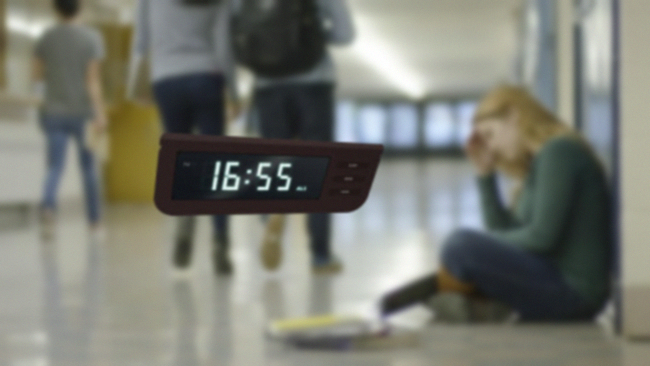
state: 16:55
